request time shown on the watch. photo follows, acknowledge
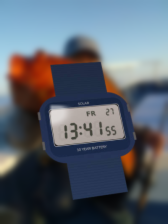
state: 13:41:55
